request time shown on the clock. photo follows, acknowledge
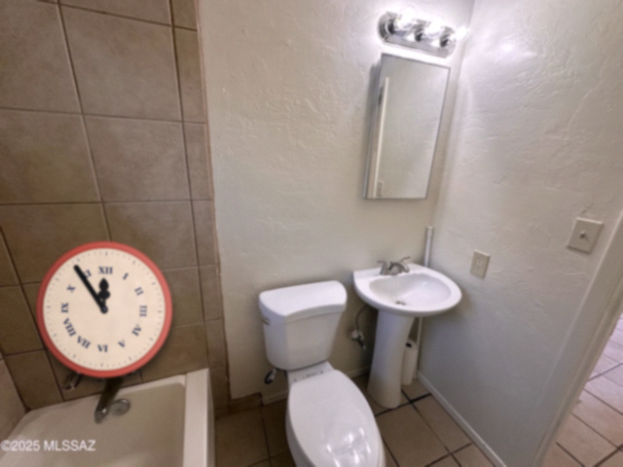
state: 11:54
